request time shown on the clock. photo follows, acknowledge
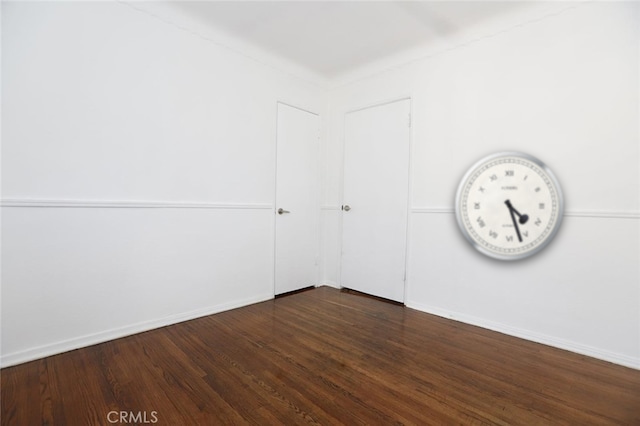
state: 4:27
